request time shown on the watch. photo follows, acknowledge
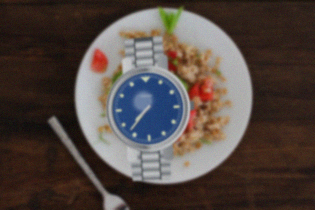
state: 7:37
